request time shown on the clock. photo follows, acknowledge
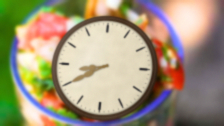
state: 8:40
